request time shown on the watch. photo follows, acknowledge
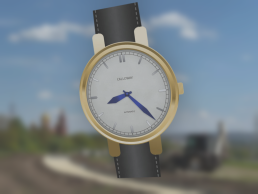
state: 8:23
